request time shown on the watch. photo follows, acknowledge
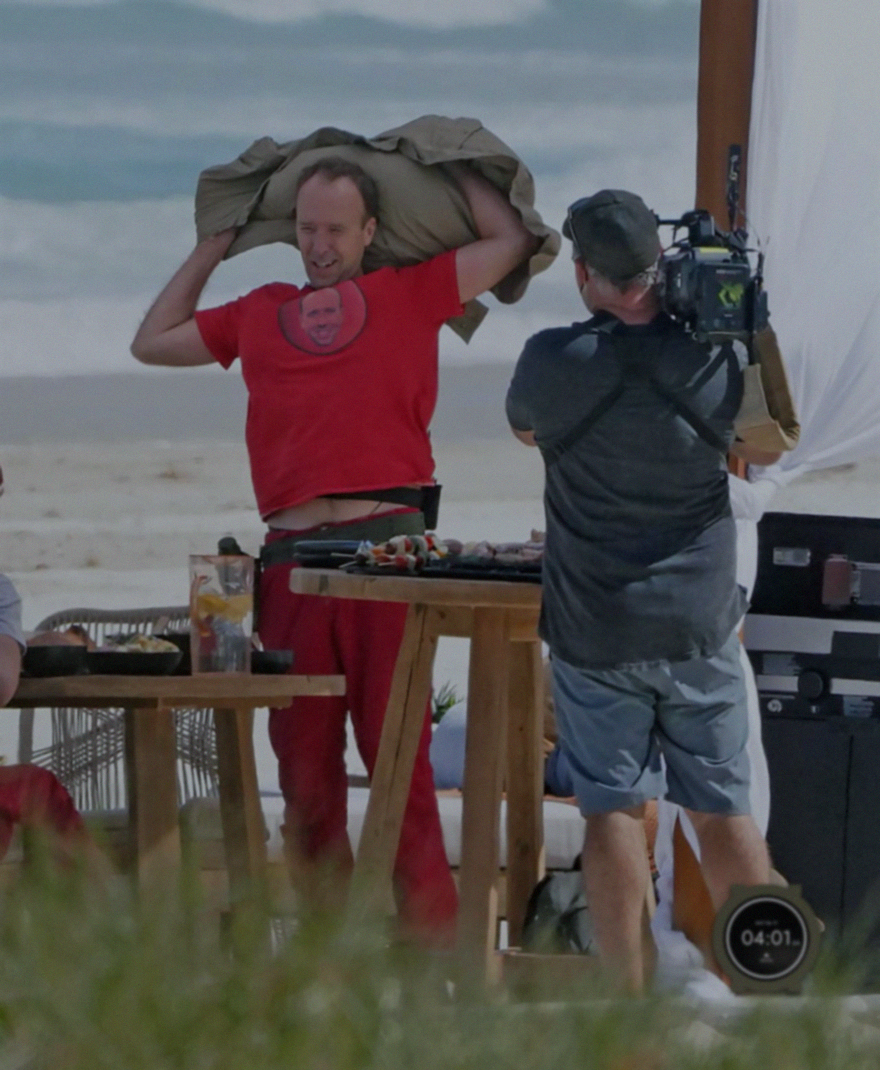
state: 4:01
